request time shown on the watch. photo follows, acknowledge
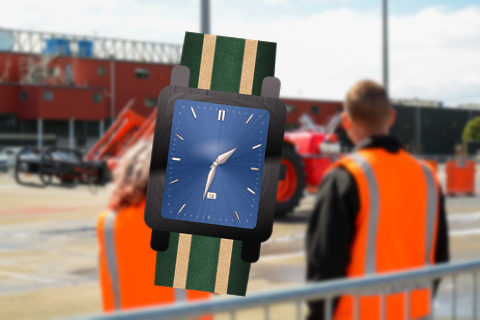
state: 1:32
